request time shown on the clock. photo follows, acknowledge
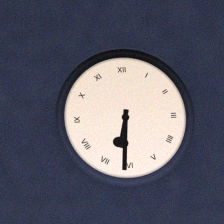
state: 6:31
